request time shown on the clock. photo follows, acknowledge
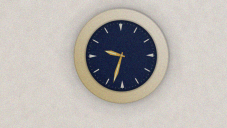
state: 9:33
